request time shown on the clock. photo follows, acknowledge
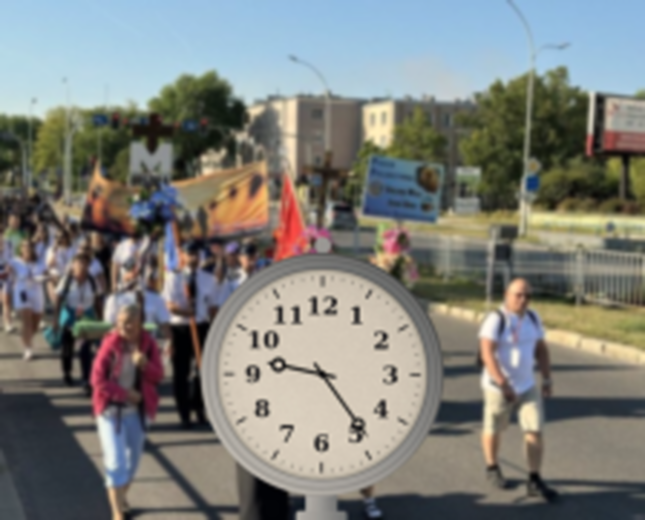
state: 9:24
